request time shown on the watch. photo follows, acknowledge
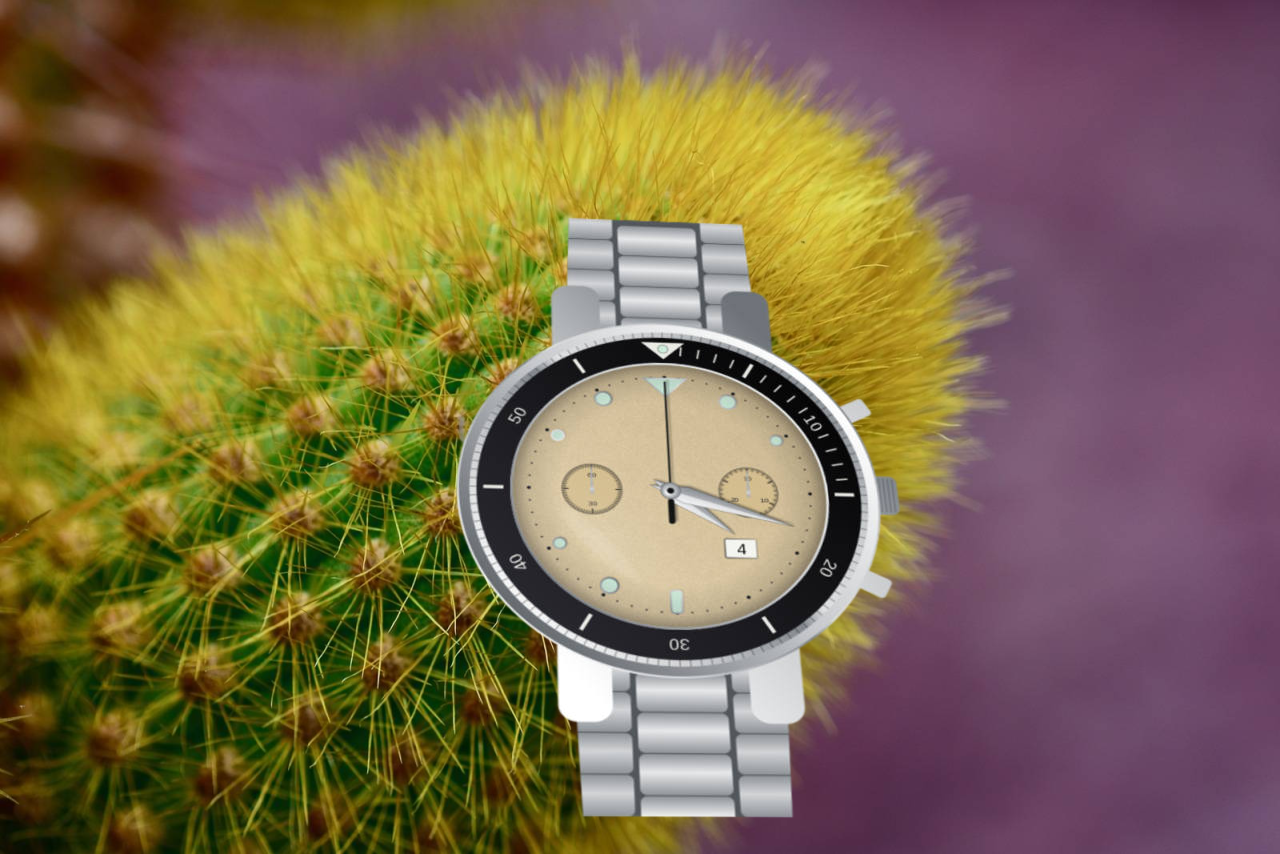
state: 4:18
